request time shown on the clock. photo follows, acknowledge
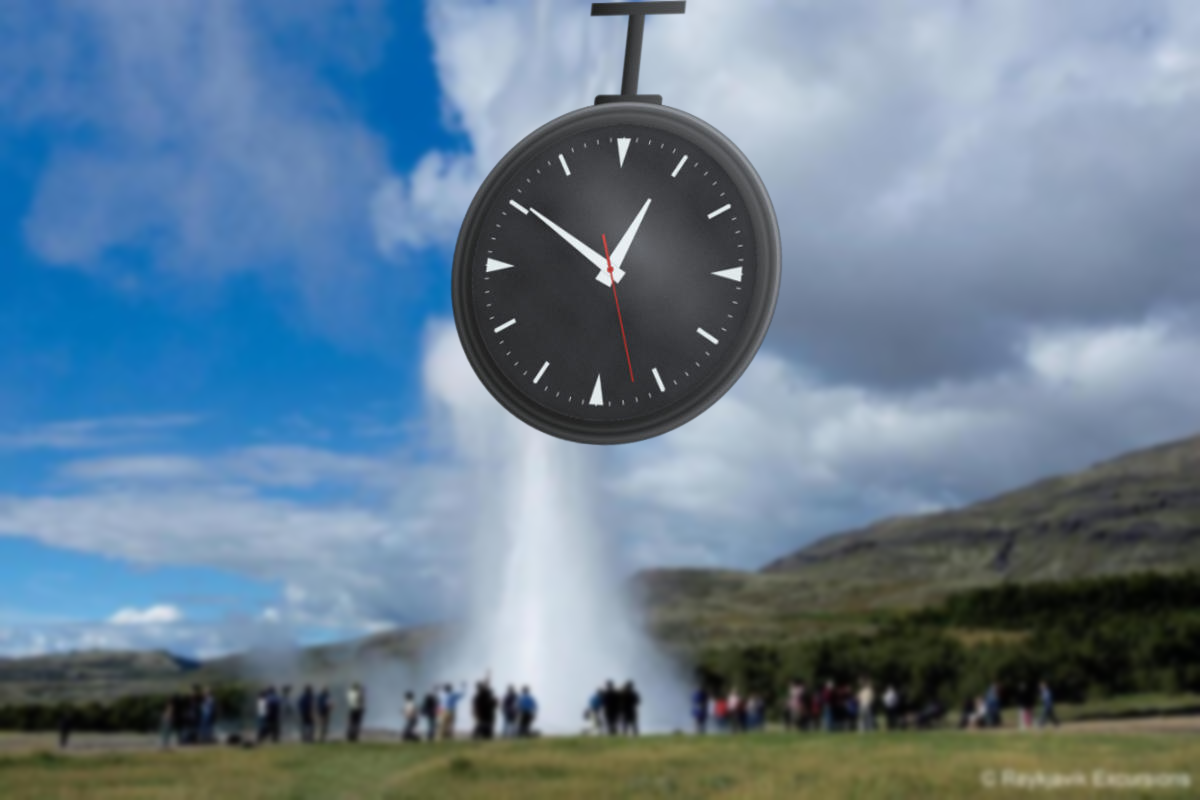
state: 12:50:27
